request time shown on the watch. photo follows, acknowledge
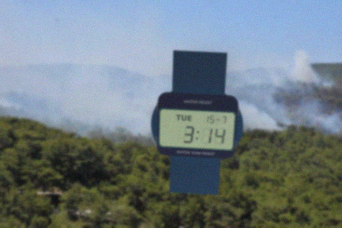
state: 3:14
